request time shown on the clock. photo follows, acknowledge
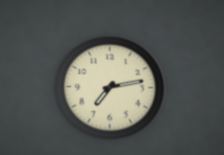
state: 7:13
